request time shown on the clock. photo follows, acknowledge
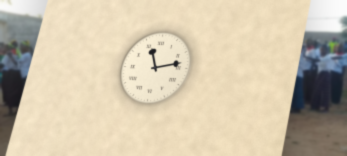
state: 11:13
